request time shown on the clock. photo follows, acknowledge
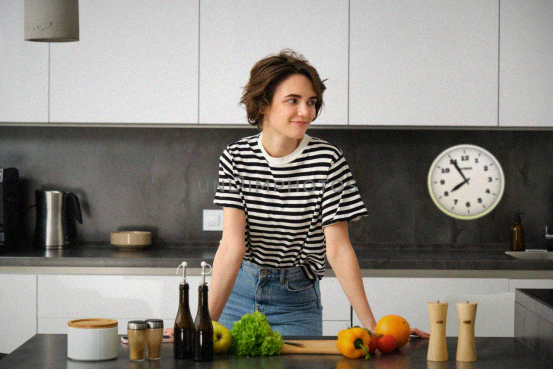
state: 7:55
